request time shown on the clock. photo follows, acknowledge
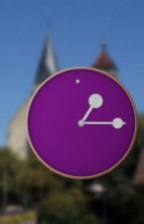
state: 1:16
